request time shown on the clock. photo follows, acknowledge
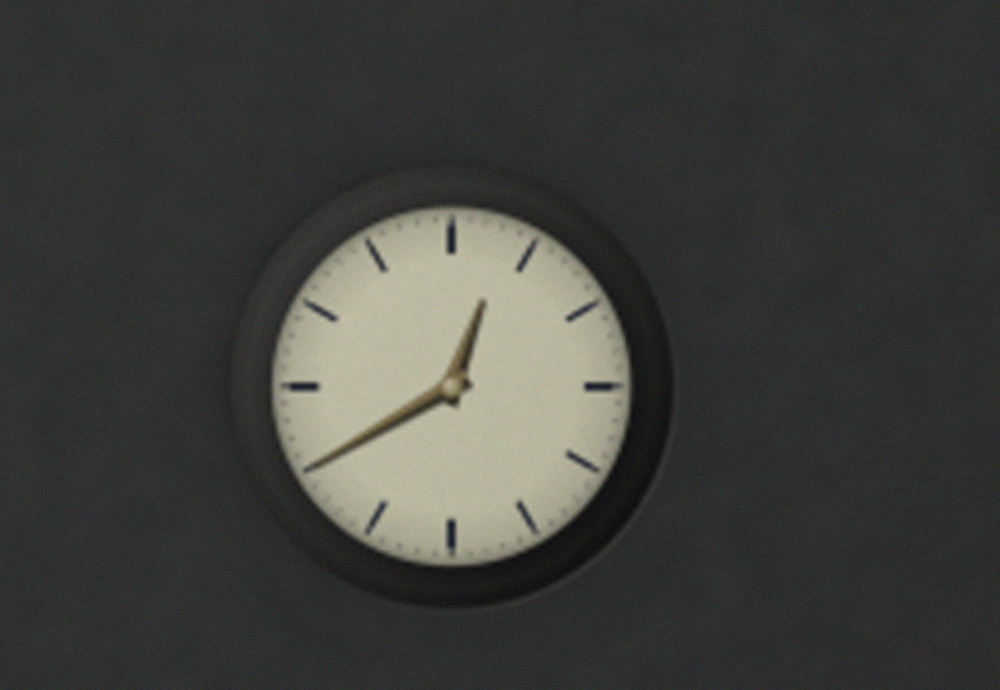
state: 12:40
